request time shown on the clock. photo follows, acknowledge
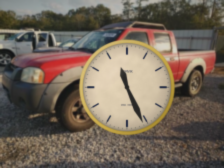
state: 11:26
